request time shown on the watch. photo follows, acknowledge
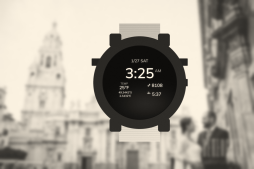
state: 3:25
